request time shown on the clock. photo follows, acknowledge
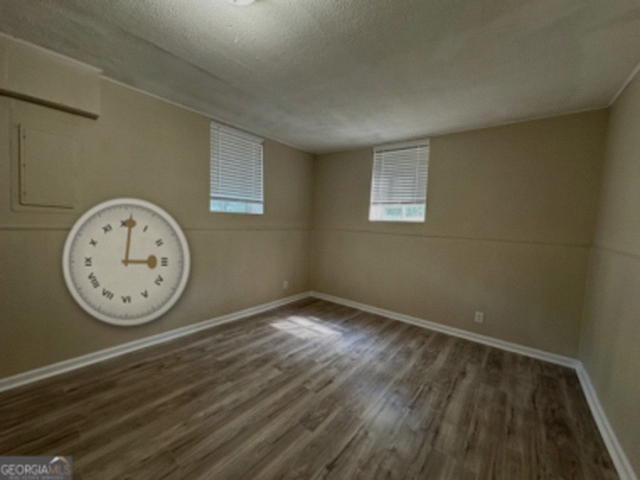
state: 3:01
